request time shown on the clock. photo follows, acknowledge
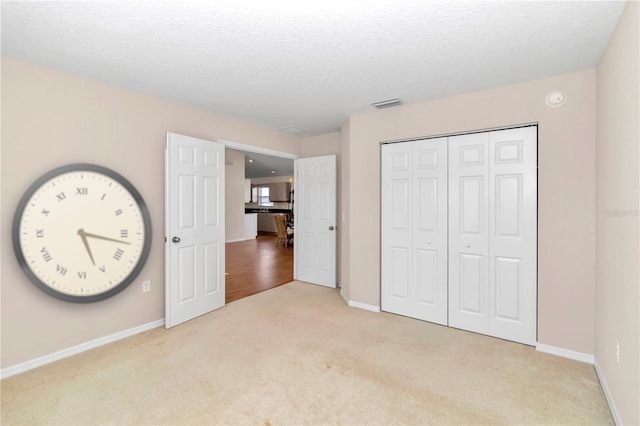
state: 5:17
